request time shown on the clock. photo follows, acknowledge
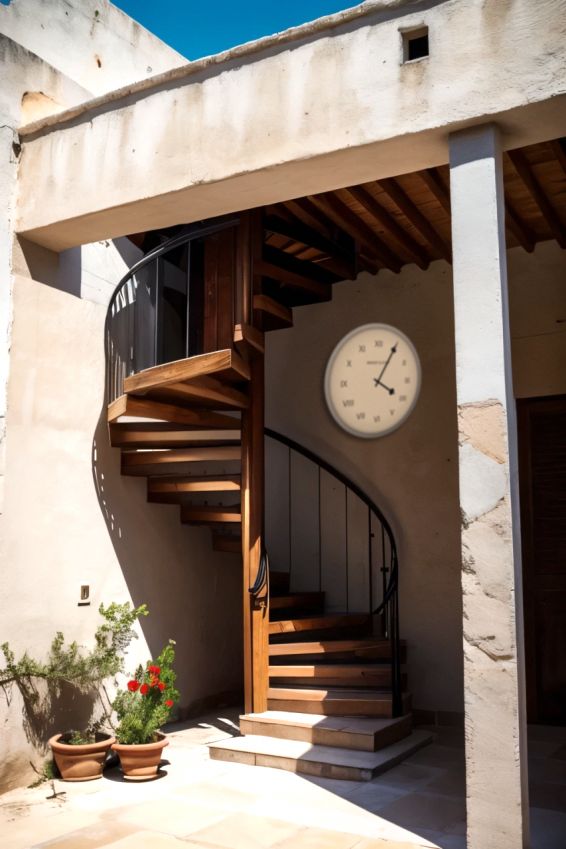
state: 4:05
